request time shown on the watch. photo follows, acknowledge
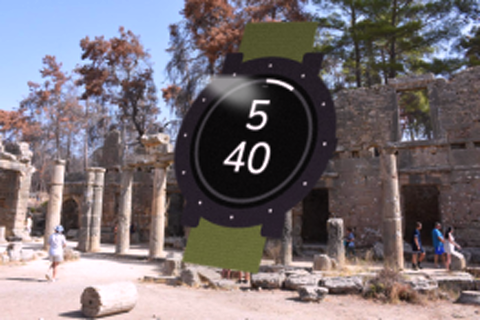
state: 5:40
